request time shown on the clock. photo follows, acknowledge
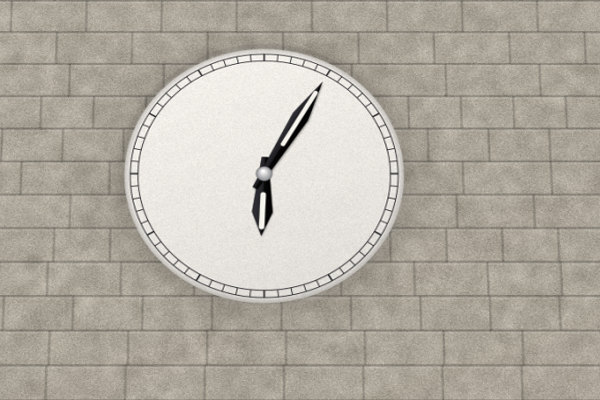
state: 6:05
